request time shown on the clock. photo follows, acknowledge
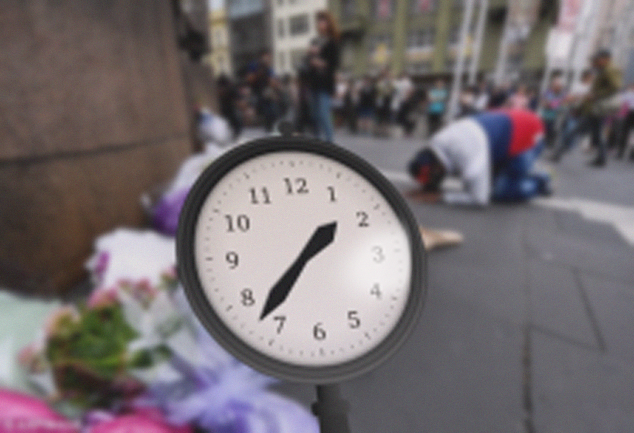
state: 1:37
